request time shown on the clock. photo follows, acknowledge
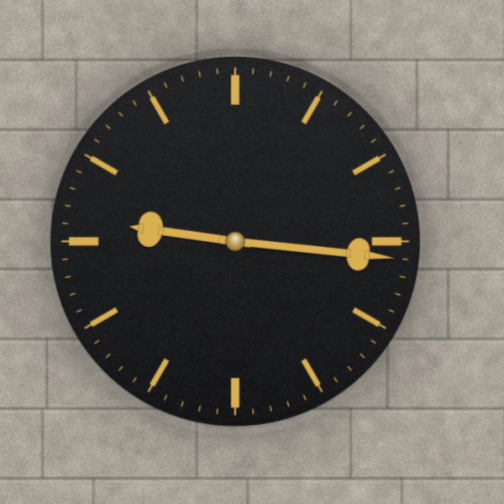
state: 9:16
